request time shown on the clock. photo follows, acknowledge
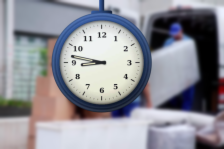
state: 8:47
